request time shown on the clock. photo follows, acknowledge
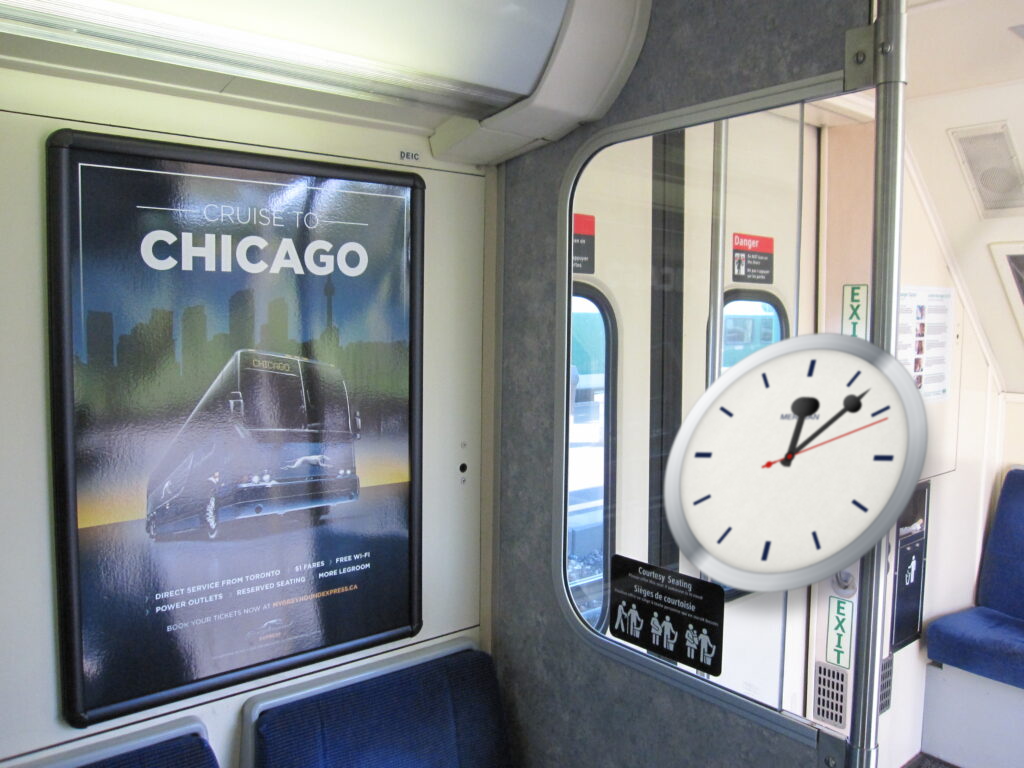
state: 12:07:11
